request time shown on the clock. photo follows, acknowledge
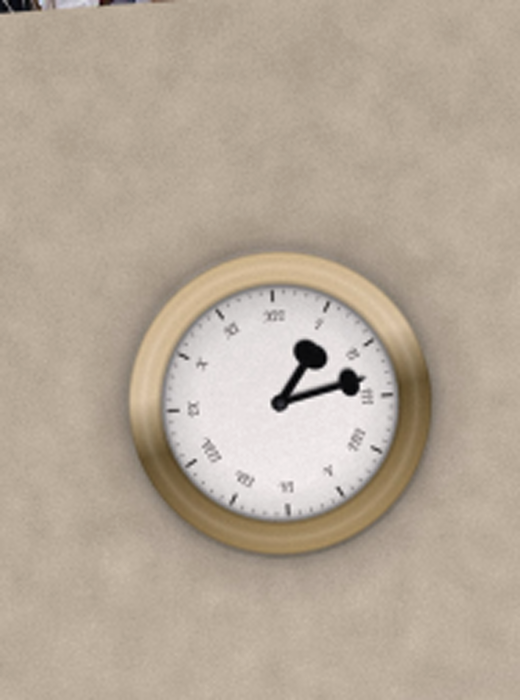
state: 1:13
